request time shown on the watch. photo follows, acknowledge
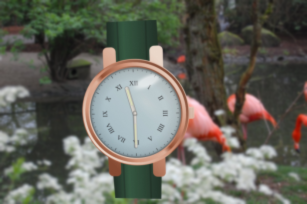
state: 11:30
